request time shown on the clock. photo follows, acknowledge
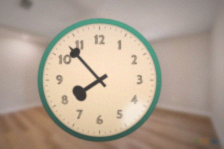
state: 7:53
